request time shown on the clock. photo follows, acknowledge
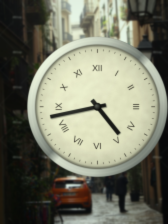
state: 4:43
